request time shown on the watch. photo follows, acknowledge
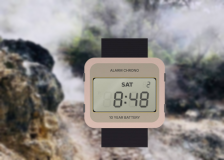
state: 8:48
